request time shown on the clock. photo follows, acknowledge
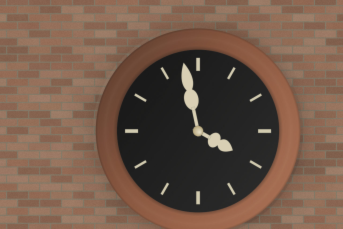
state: 3:58
